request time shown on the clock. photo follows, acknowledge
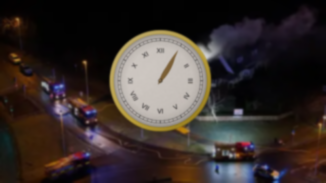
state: 1:05
